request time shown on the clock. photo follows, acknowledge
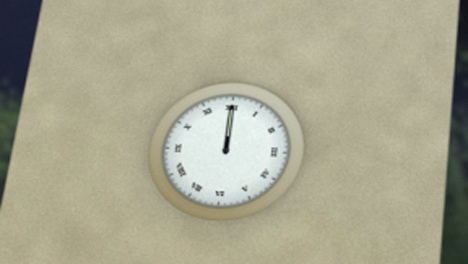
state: 12:00
